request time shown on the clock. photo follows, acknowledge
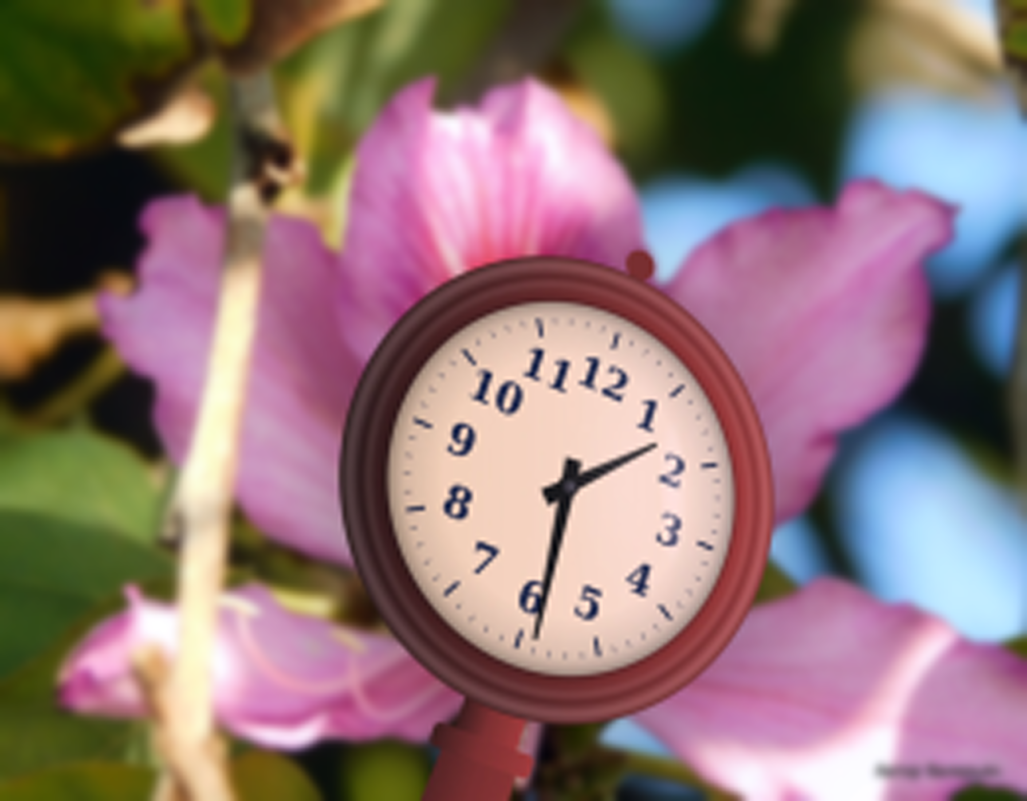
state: 1:29
